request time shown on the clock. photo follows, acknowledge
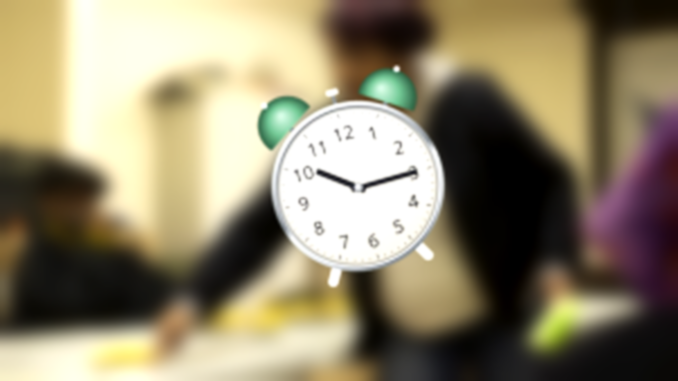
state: 10:15
